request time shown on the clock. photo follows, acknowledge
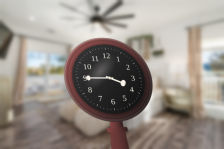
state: 3:45
